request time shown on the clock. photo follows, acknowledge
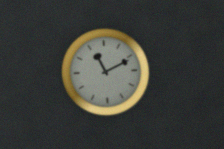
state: 11:11
